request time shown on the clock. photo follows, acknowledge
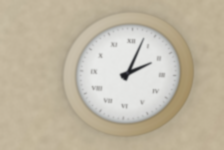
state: 2:03
